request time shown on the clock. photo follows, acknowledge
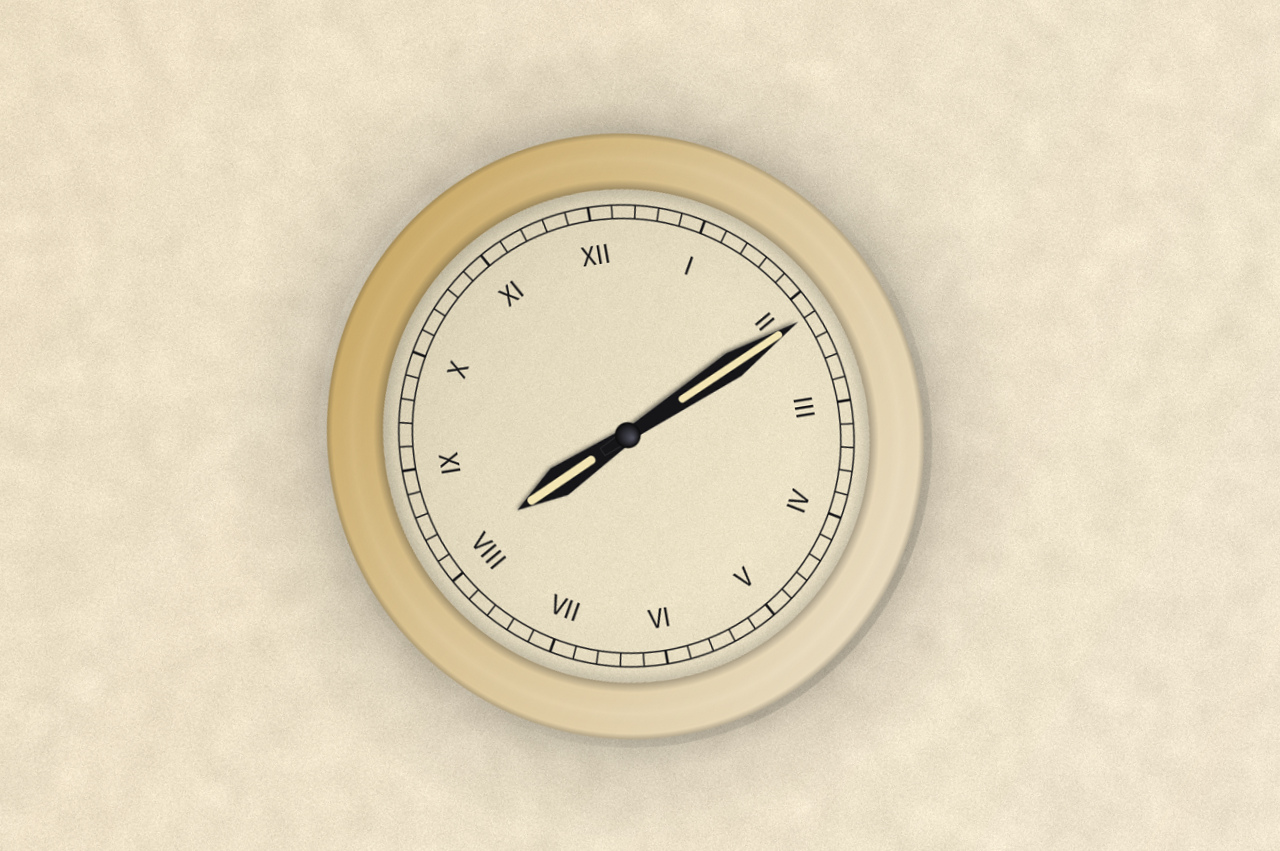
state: 8:11
